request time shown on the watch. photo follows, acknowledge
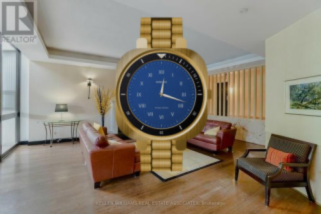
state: 12:18
